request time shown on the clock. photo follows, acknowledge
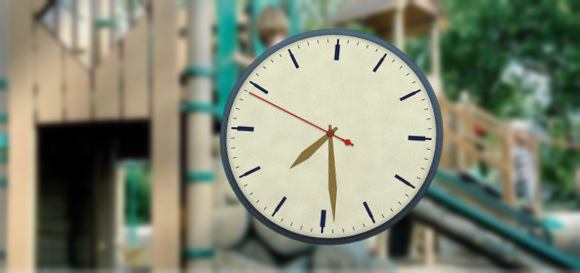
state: 7:28:49
